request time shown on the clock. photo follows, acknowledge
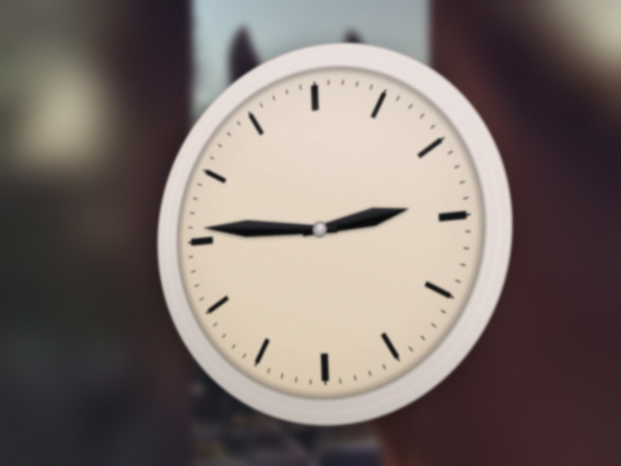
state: 2:46
